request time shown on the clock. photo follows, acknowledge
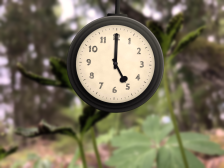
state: 5:00
